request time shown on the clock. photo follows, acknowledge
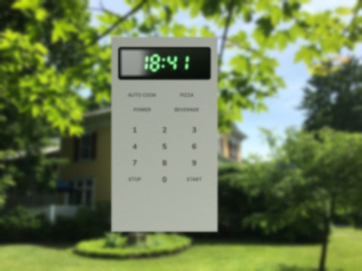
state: 18:41
